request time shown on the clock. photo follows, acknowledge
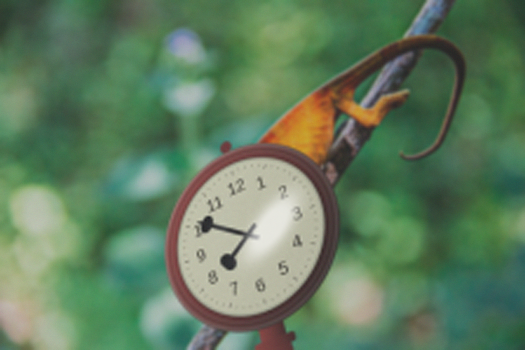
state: 7:51
